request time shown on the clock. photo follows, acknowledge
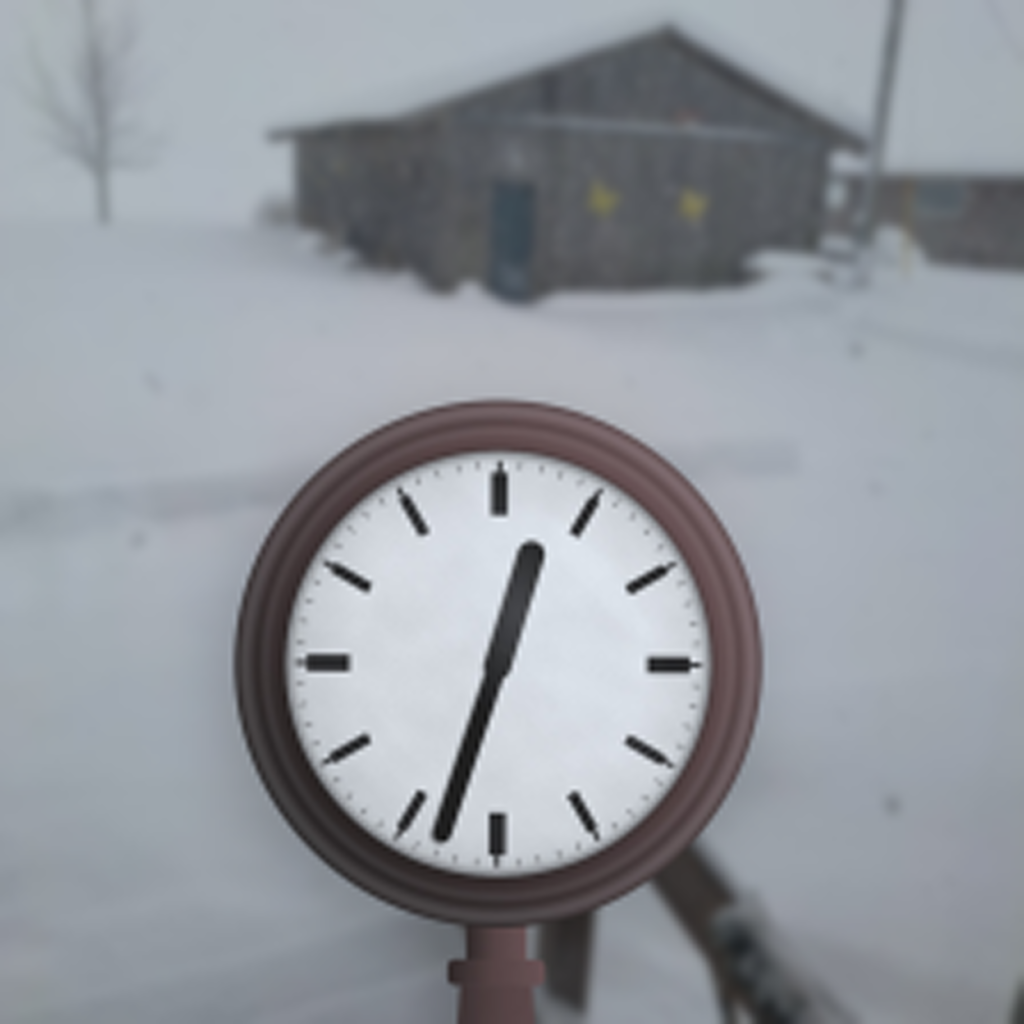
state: 12:33
